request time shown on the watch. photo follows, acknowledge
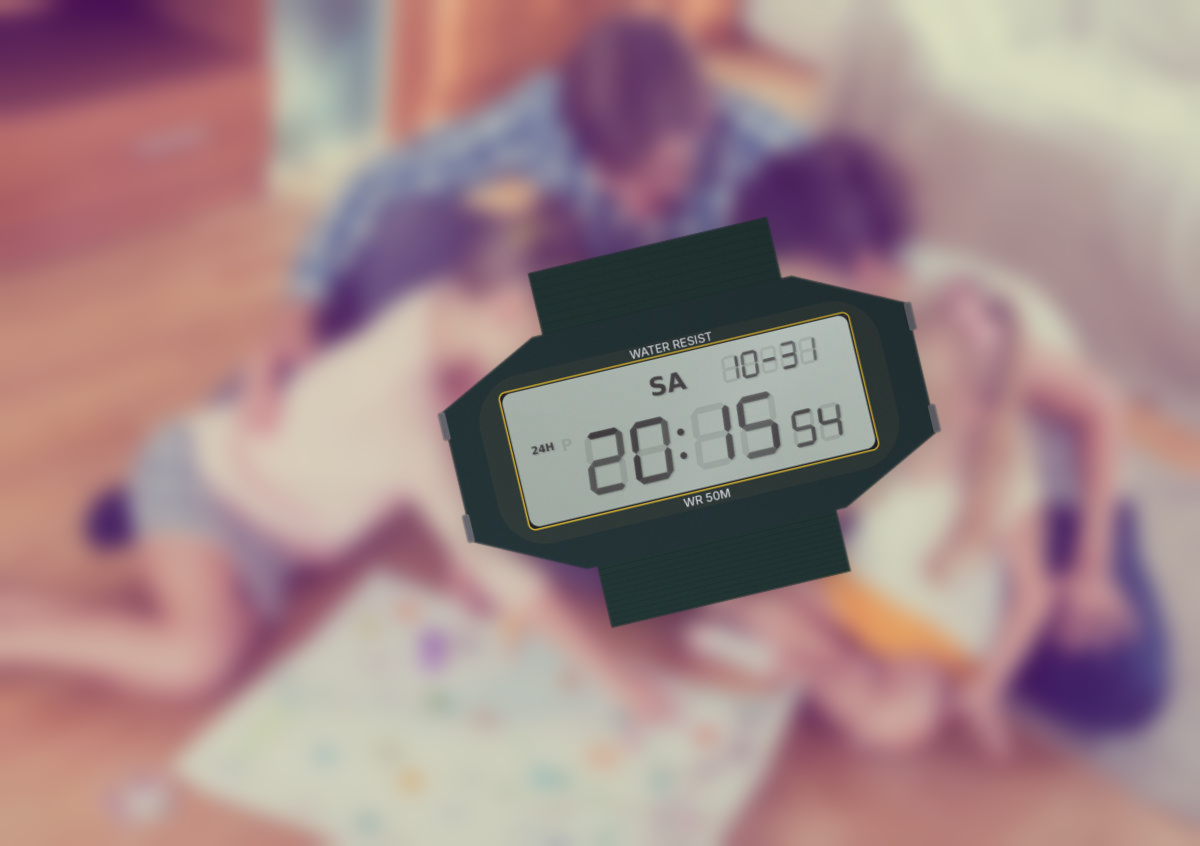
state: 20:15:54
